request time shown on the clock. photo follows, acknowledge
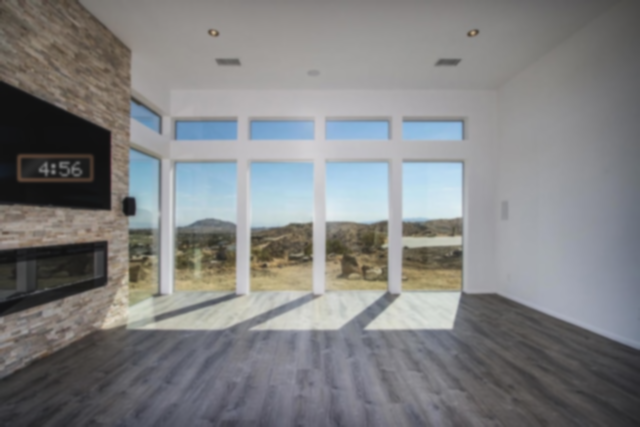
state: 4:56
